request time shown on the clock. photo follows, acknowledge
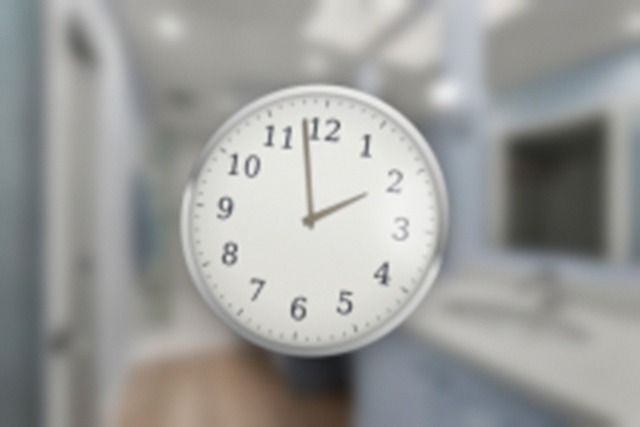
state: 1:58
